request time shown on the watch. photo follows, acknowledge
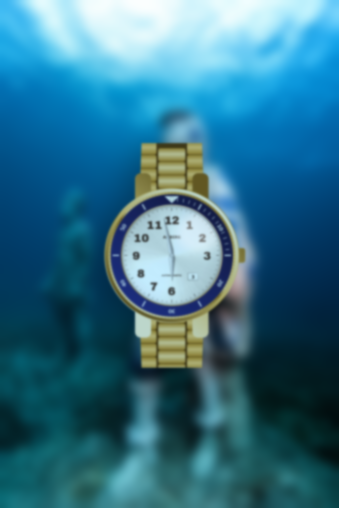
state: 5:58
